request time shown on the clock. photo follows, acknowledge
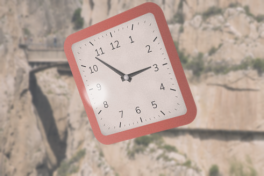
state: 2:53
